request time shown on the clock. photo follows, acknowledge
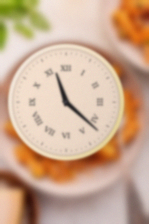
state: 11:22
